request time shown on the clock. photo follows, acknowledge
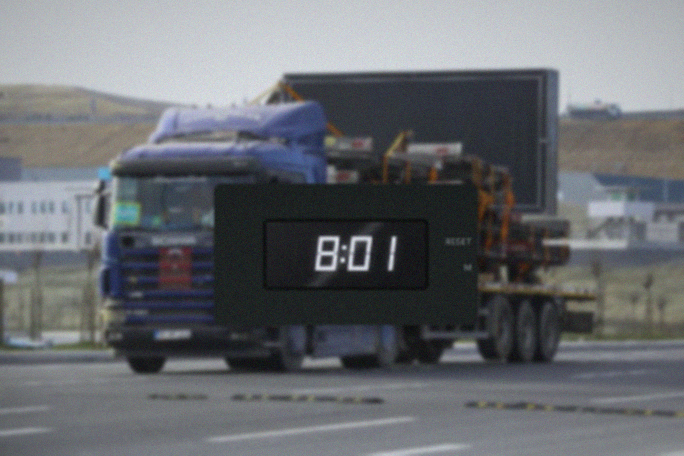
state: 8:01
